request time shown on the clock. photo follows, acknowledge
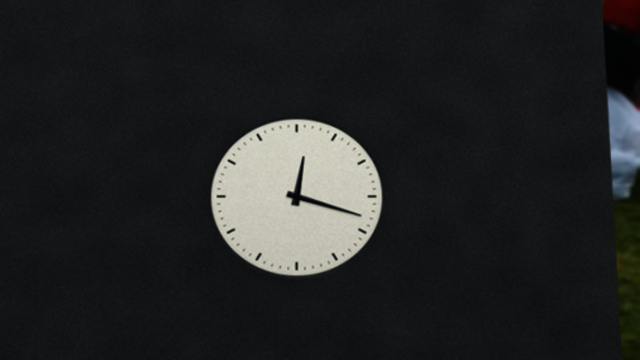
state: 12:18
